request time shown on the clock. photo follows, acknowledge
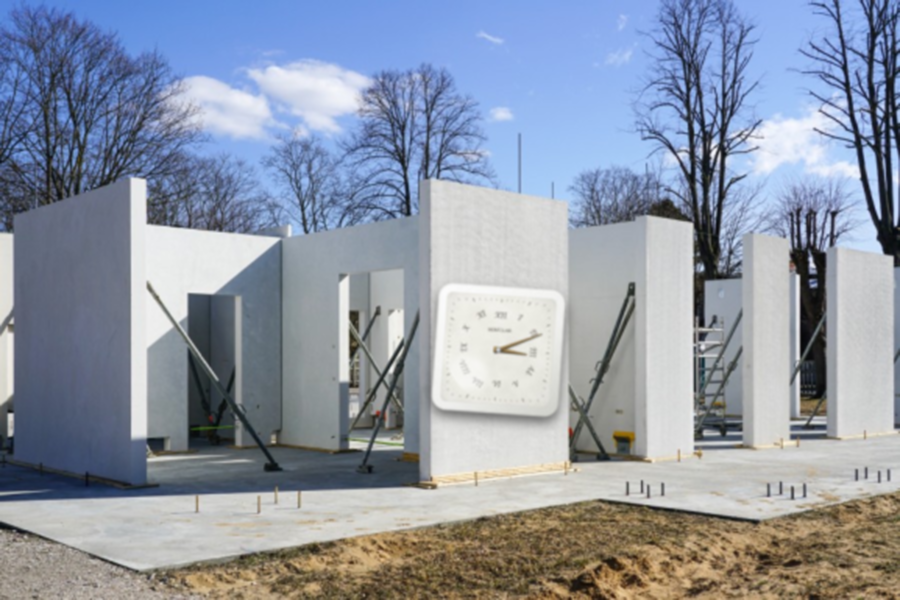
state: 3:11
